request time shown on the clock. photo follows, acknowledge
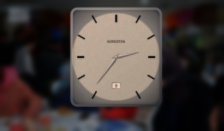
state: 2:36
